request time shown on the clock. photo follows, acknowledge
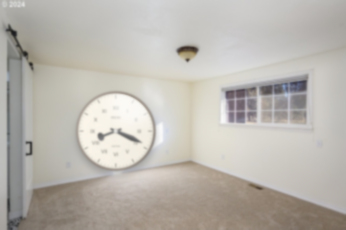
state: 8:19
